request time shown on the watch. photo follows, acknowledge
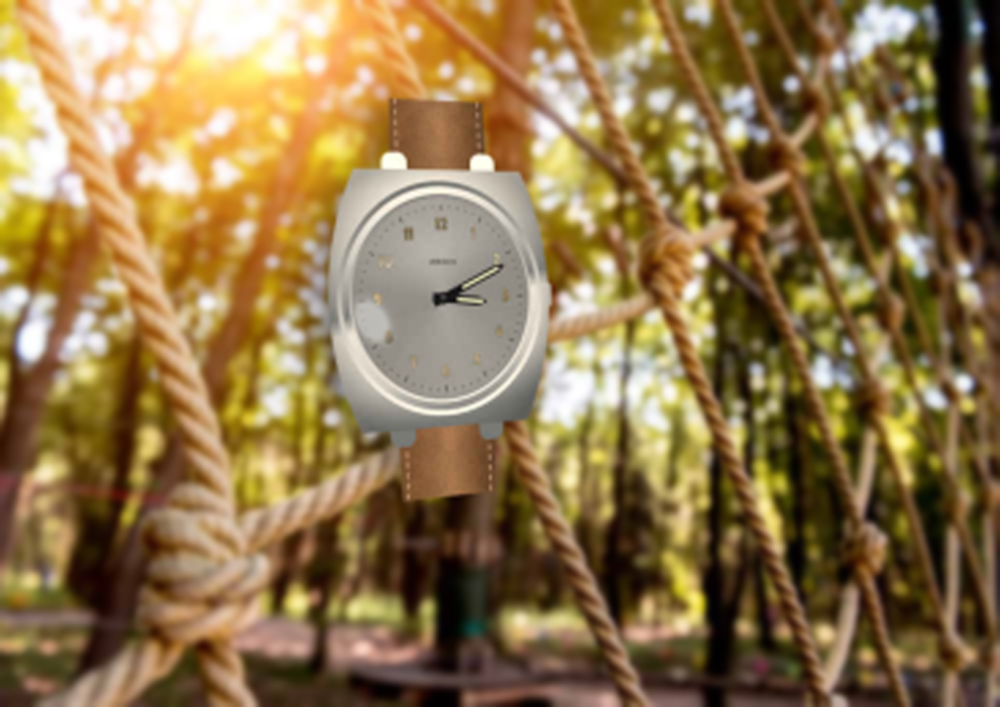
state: 3:11
